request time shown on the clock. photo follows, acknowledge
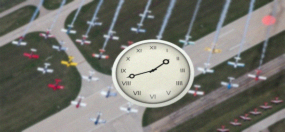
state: 1:42
